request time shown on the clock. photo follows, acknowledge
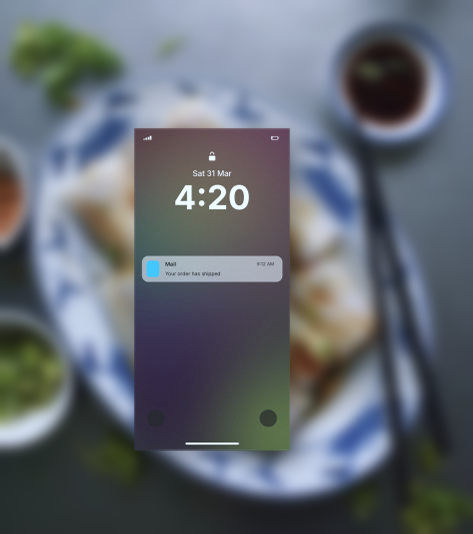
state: 4:20
